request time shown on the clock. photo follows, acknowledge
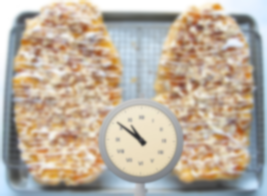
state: 10:51
